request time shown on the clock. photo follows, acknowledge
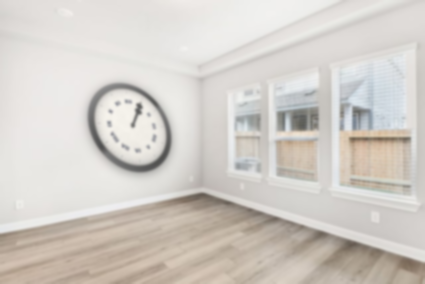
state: 1:05
